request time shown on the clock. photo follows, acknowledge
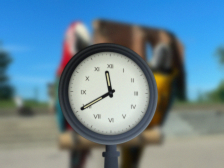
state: 11:40
